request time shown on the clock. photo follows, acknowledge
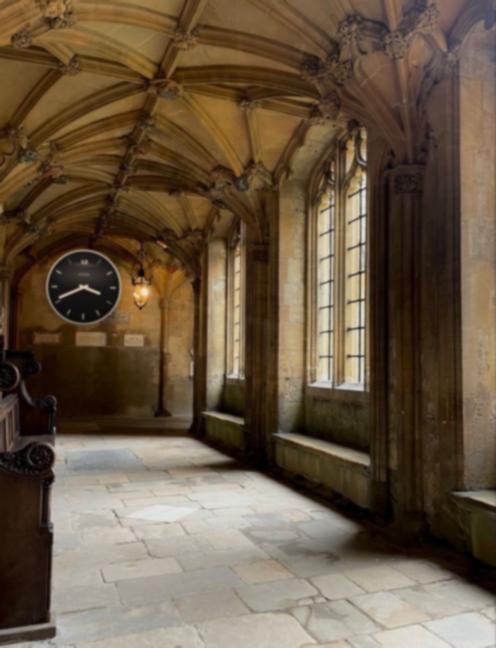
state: 3:41
